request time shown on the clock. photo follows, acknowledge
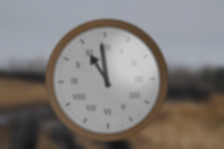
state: 10:59
